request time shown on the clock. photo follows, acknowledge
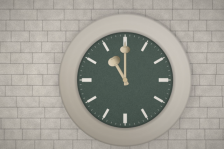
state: 11:00
